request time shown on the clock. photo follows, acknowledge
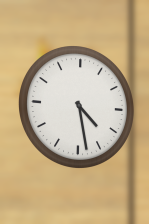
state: 4:28
